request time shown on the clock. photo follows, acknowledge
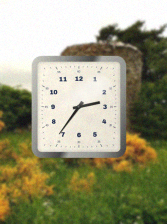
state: 2:36
